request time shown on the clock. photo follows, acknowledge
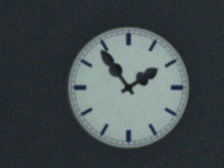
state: 1:54
